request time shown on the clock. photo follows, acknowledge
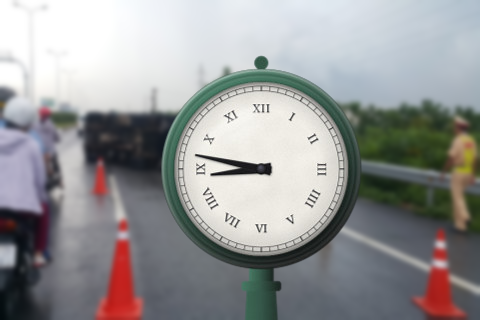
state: 8:47
